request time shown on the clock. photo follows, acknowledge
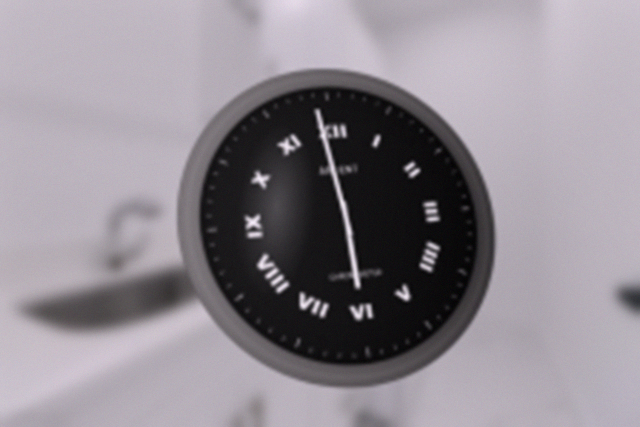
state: 5:59
